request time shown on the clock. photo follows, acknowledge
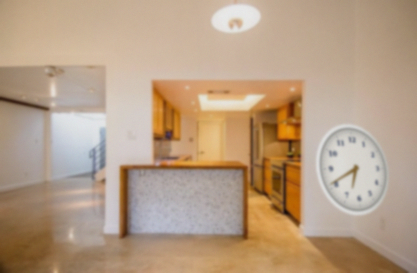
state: 6:41
